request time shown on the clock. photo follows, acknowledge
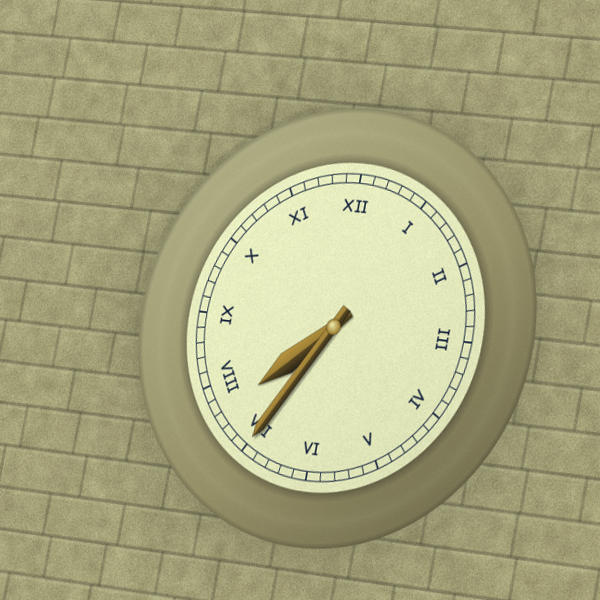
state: 7:35
